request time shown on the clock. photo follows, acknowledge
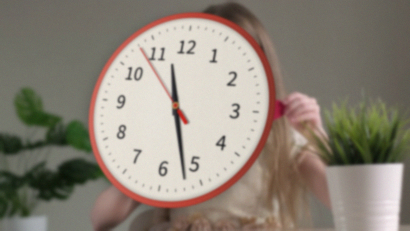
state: 11:26:53
